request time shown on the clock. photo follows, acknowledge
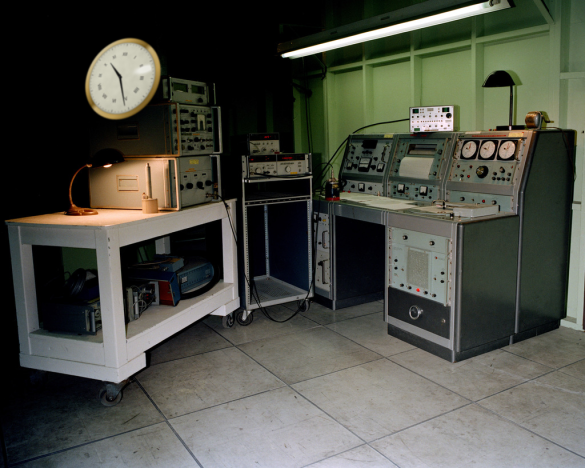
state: 10:26
